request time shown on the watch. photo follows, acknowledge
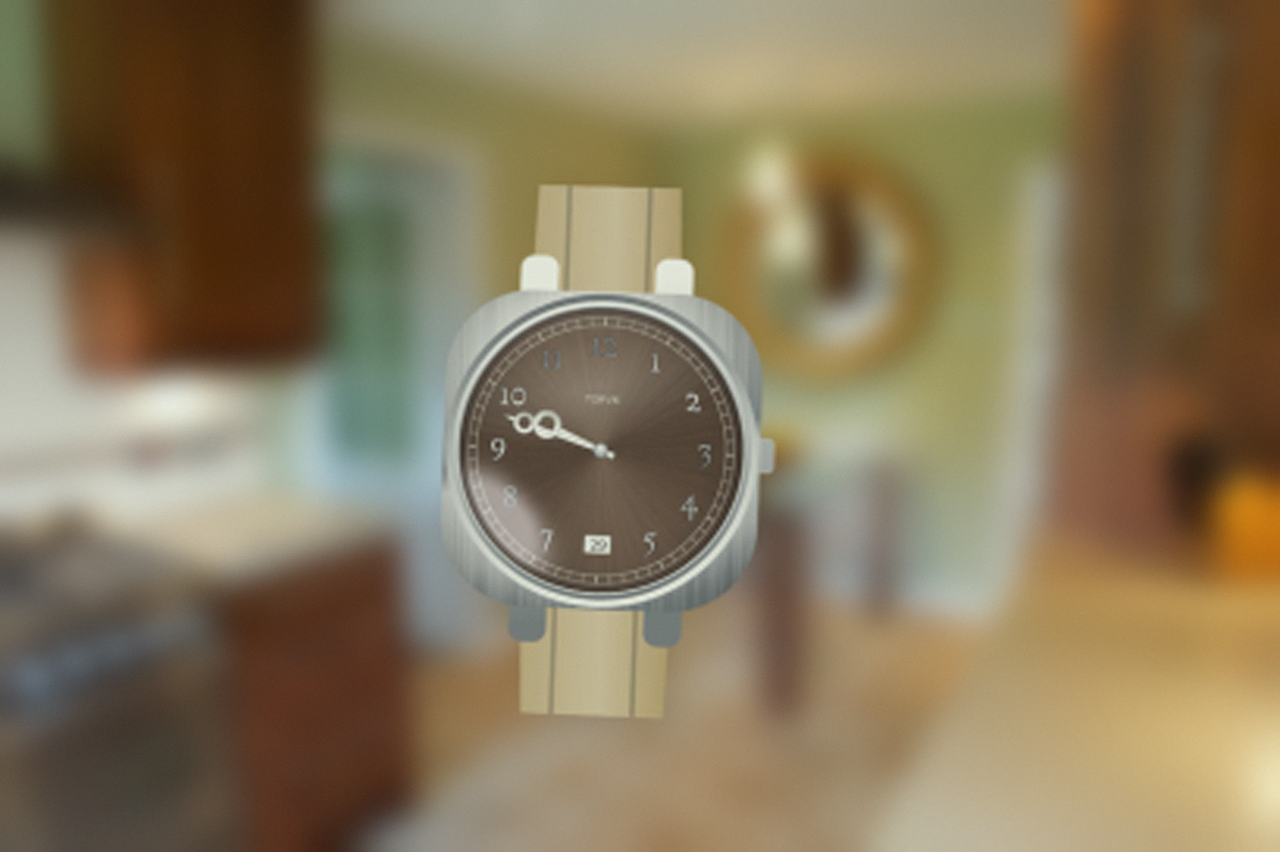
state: 9:48
